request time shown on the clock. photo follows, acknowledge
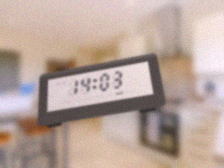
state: 14:03
